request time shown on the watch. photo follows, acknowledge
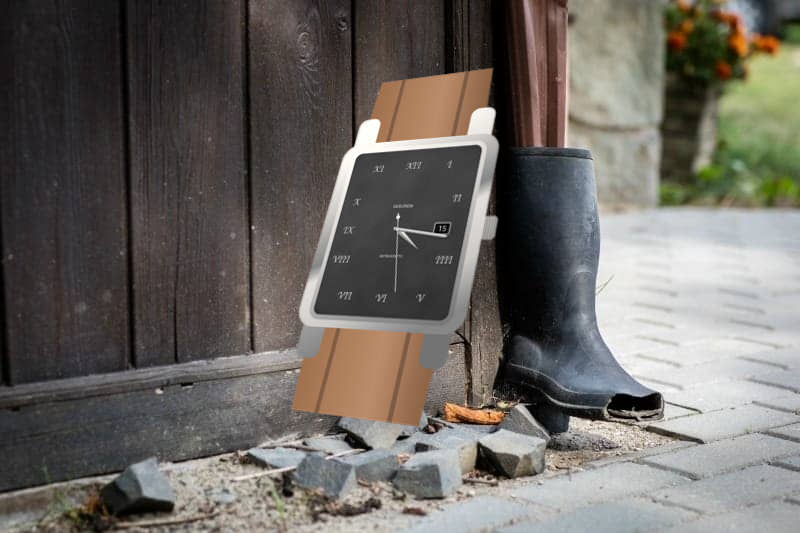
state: 4:16:28
